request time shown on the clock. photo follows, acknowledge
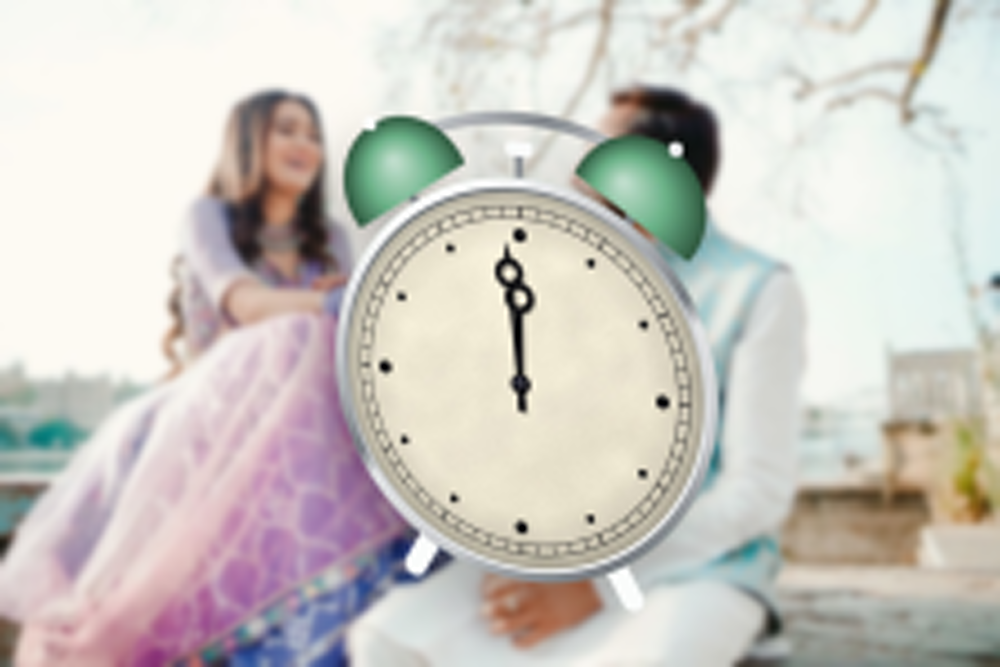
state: 11:59
